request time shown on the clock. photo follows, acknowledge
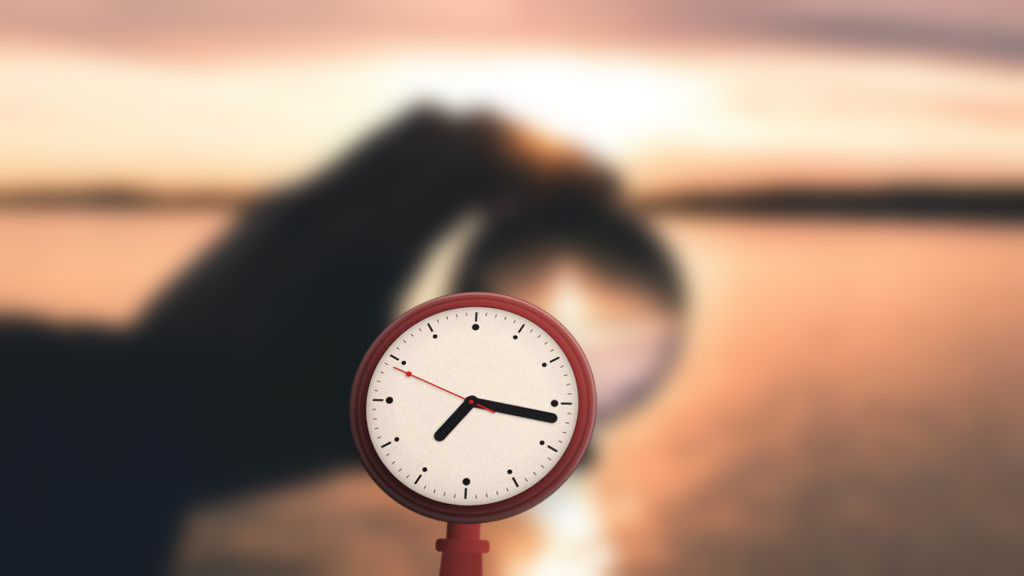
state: 7:16:49
